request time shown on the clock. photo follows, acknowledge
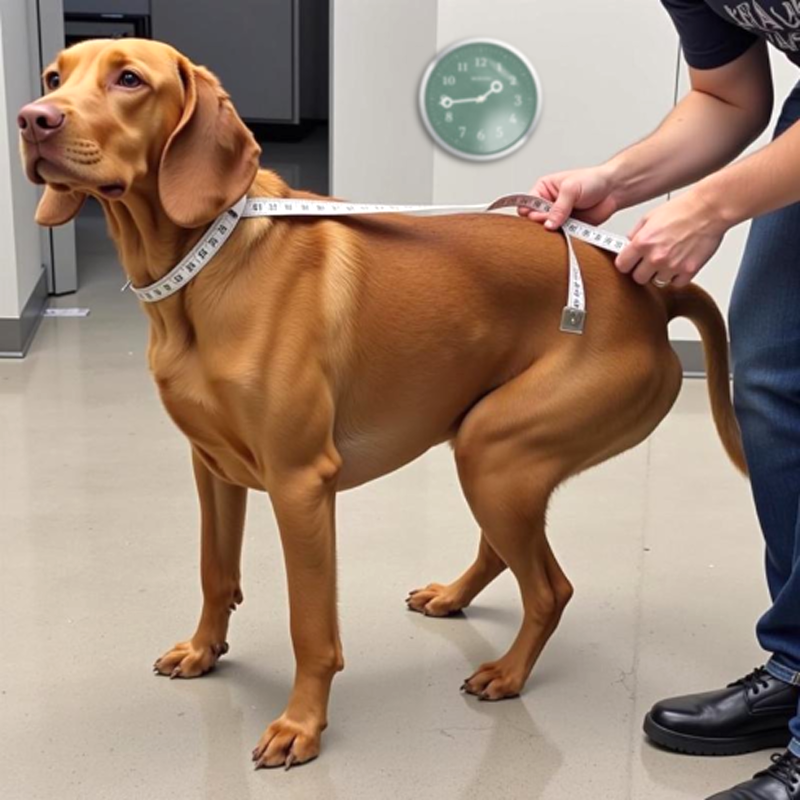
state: 1:44
